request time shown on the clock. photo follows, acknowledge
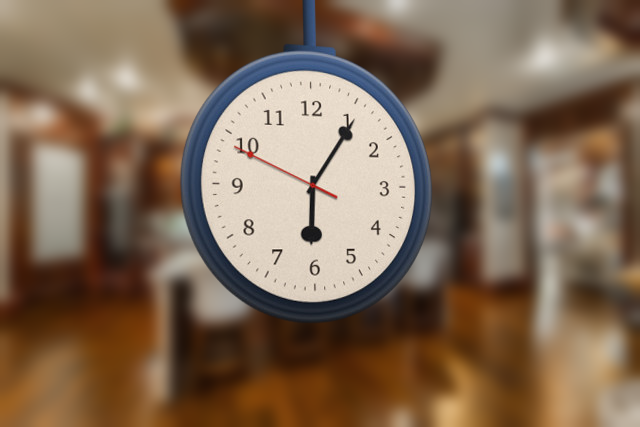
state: 6:05:49
